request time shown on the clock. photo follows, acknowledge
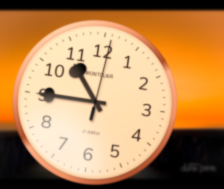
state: 10:45:01
